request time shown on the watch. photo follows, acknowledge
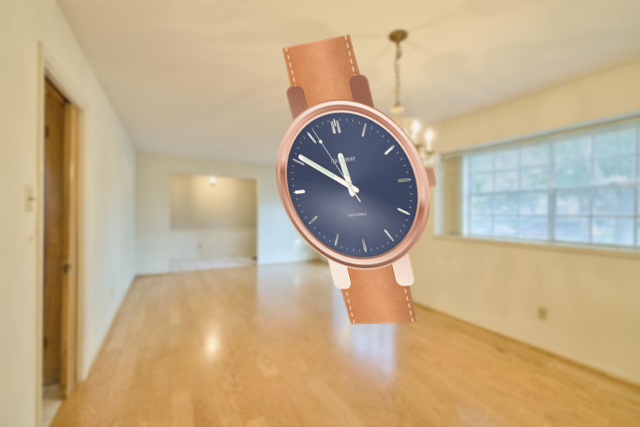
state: 11:50:56
